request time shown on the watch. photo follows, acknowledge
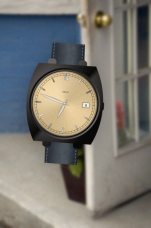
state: 6:48
